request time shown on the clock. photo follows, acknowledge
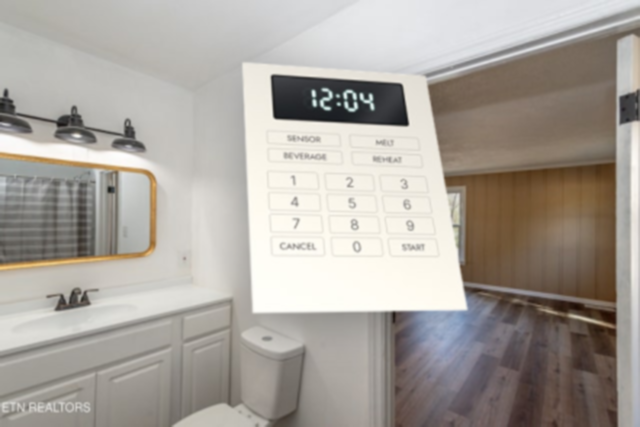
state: 12:04
